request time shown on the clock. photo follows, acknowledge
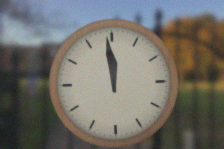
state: 11:59
